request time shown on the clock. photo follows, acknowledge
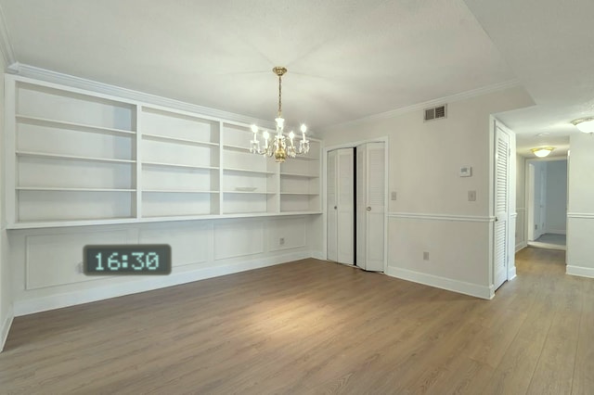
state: 16:30
